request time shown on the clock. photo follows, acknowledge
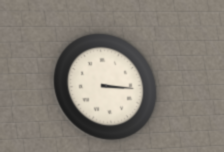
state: 3:16
